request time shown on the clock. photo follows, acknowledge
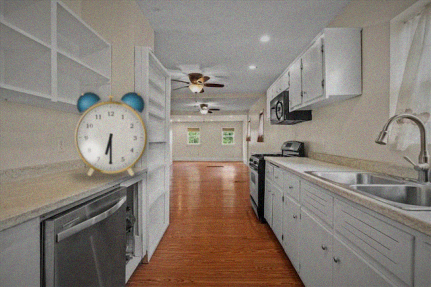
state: 6:30
